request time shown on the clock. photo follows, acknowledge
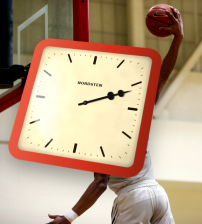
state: 2:11
